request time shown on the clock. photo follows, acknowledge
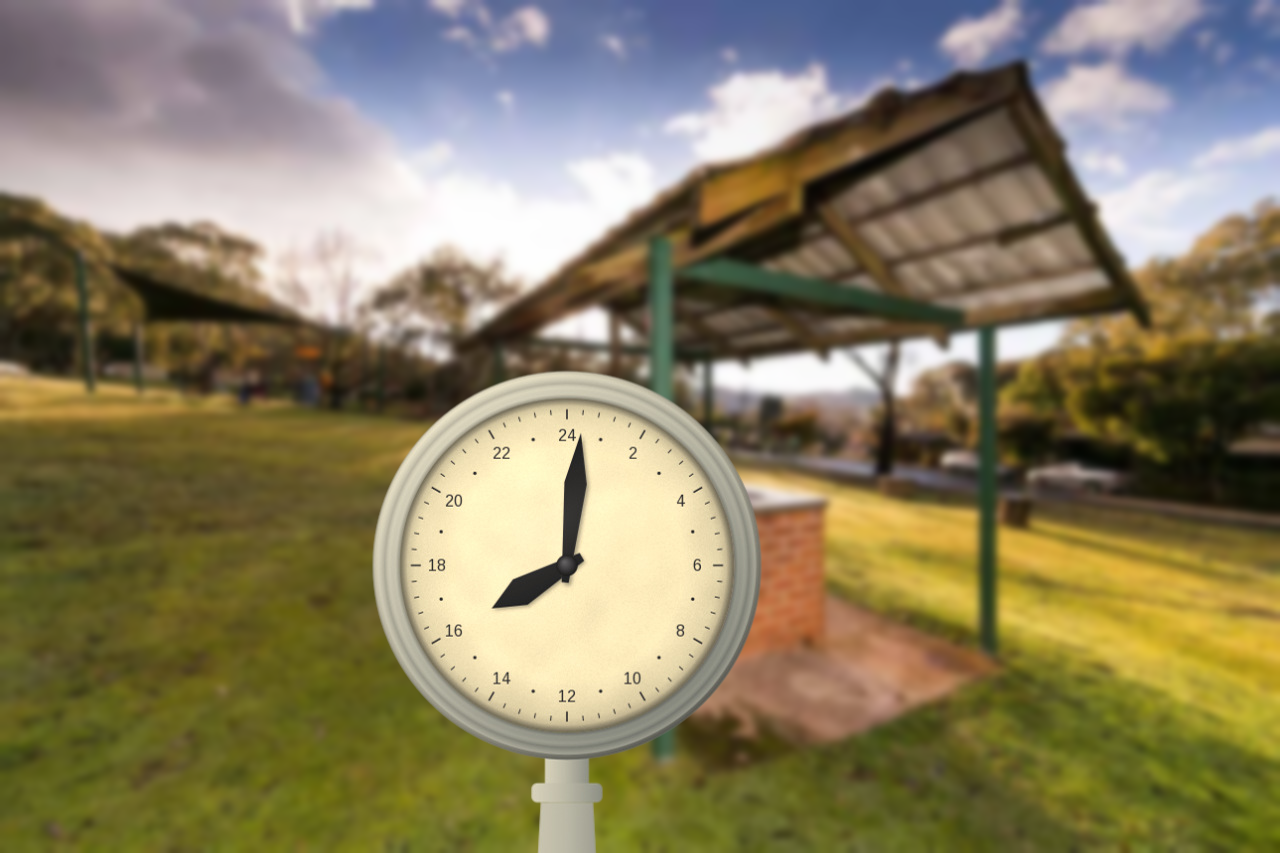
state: 16:01
